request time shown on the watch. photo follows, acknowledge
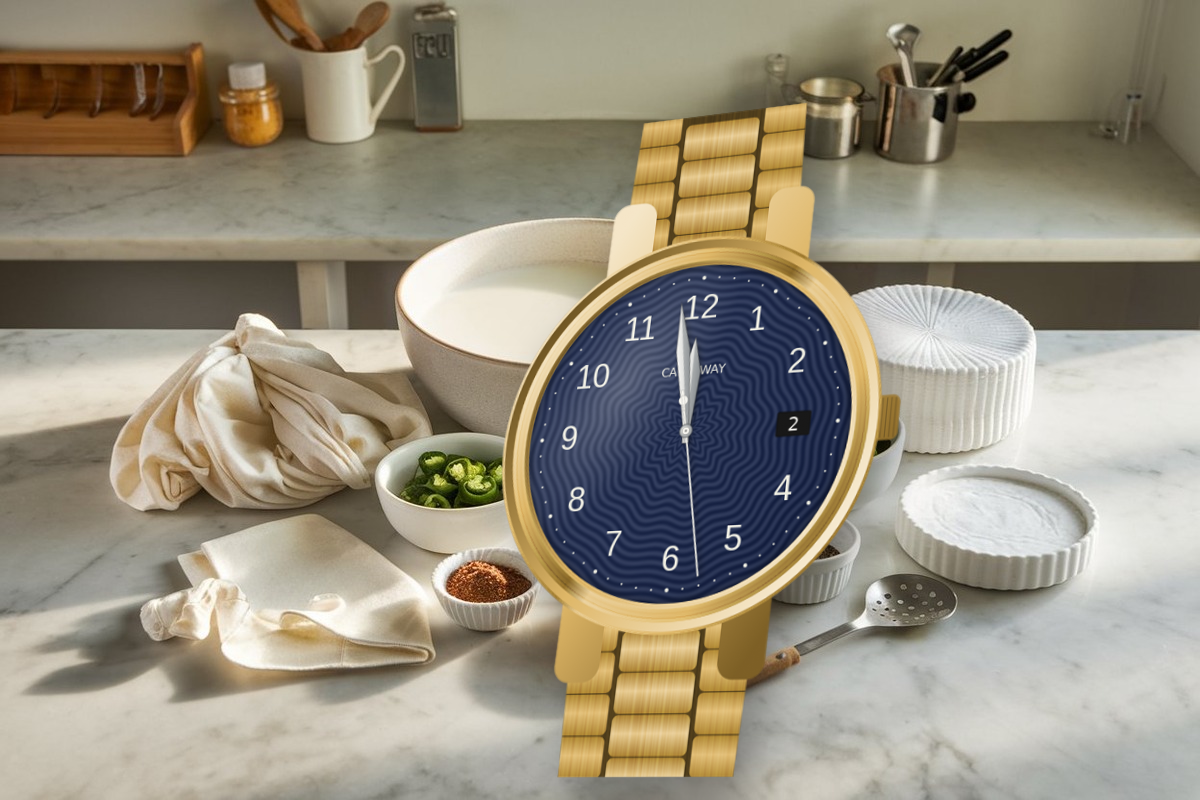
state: 11:58:28
